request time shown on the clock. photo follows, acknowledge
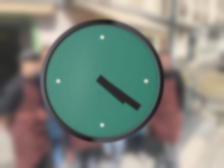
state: 4:21
